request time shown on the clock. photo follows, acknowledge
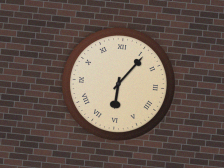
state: 6:06
